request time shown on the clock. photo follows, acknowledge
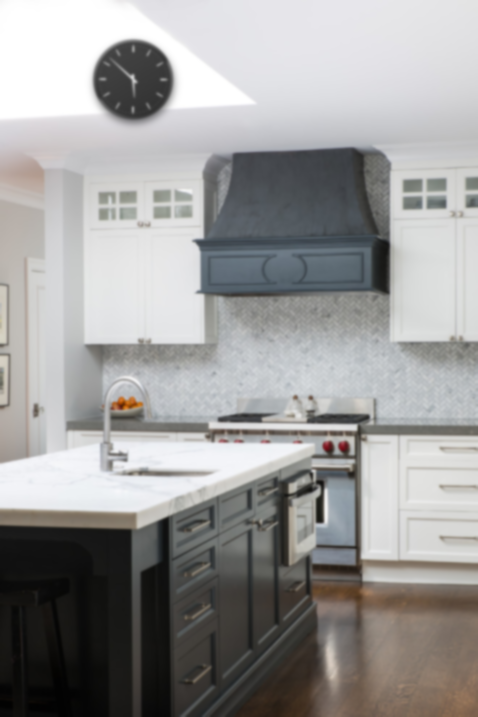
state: 5:52
